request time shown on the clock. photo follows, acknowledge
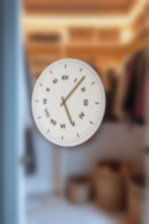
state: 5:07
